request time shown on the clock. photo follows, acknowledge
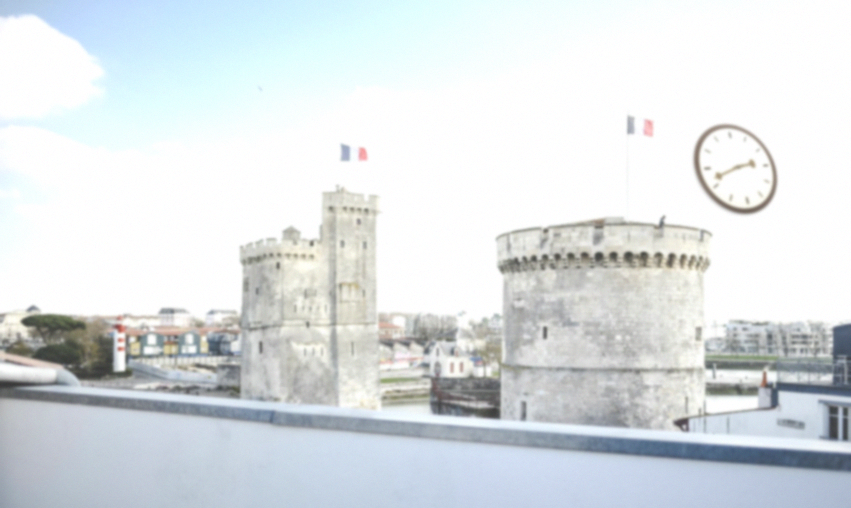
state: 2:42
